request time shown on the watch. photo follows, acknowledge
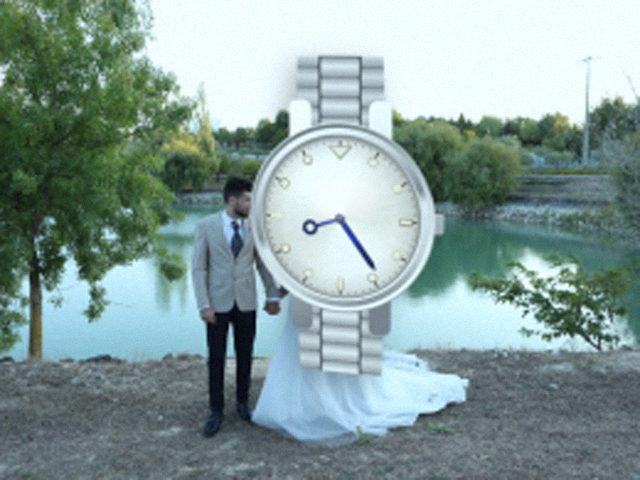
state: 8:24
